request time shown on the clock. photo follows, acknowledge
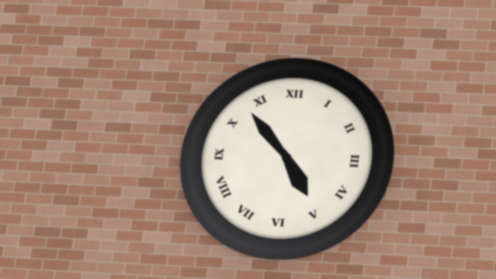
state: 4:53
